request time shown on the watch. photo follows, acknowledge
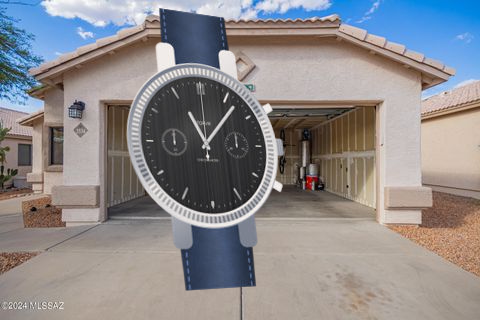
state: 11:07
